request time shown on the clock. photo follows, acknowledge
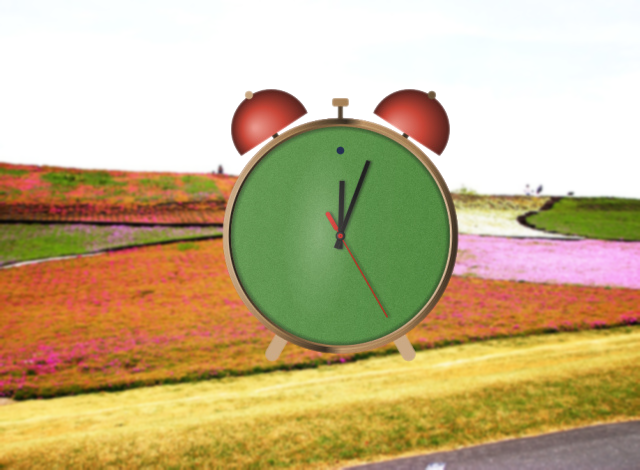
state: 12:03:25
